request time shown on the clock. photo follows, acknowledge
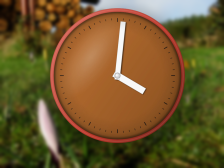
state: 4:01
